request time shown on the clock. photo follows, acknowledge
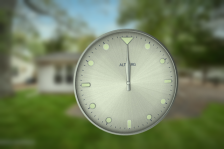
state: 12:00
